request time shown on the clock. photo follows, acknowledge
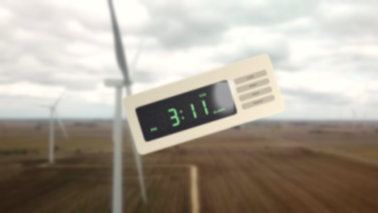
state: 3:11
